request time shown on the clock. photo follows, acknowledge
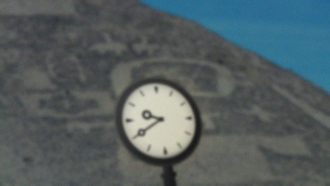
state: 9:40
